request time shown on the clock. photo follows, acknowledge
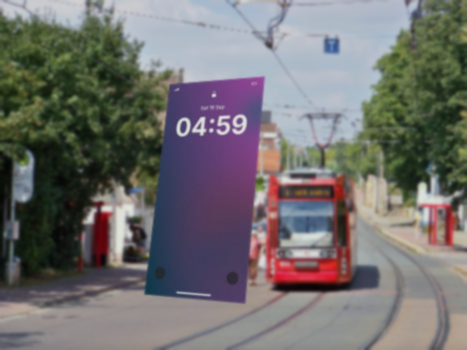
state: 4:59
